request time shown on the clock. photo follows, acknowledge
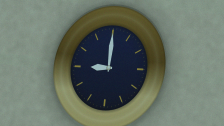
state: 9:00
